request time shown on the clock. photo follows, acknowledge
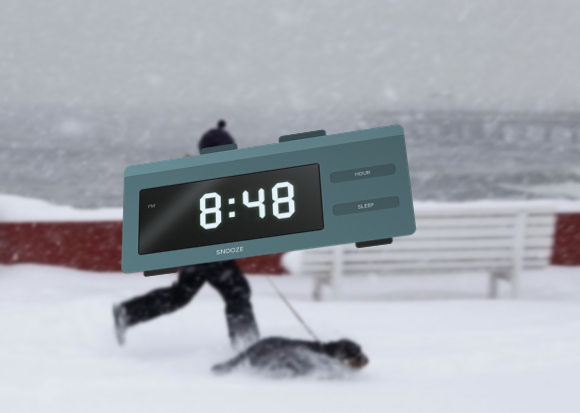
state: 8:48
